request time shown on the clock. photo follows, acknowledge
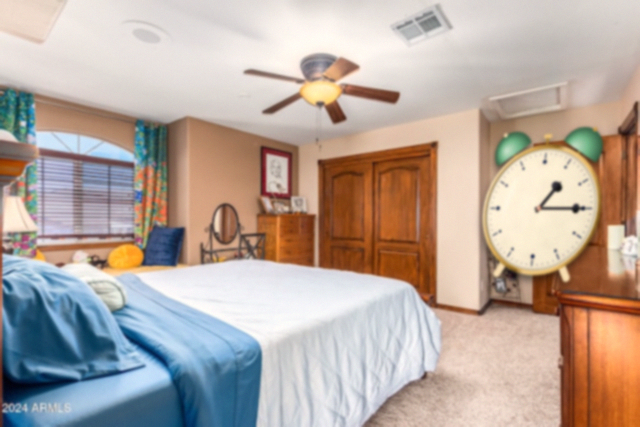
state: 1:15
